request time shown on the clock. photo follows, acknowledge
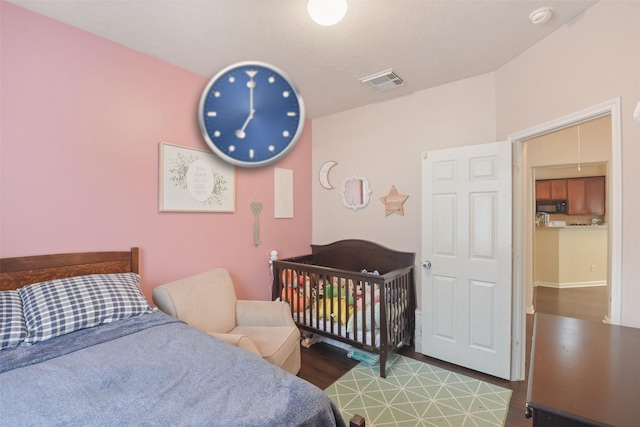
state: 7:00
